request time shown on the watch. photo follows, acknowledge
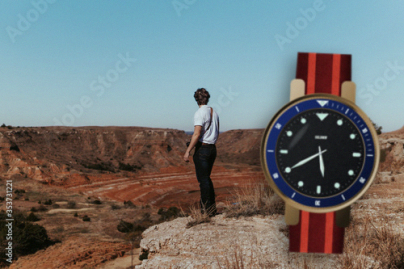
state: 5:40
